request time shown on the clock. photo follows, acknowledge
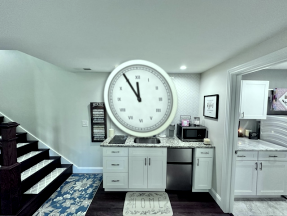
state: 11:55
